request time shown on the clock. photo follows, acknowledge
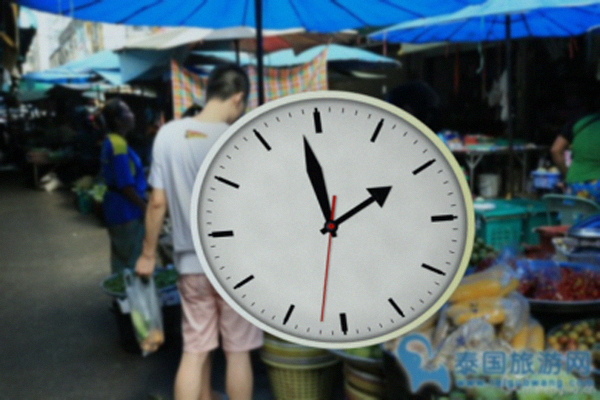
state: 1:58:32
